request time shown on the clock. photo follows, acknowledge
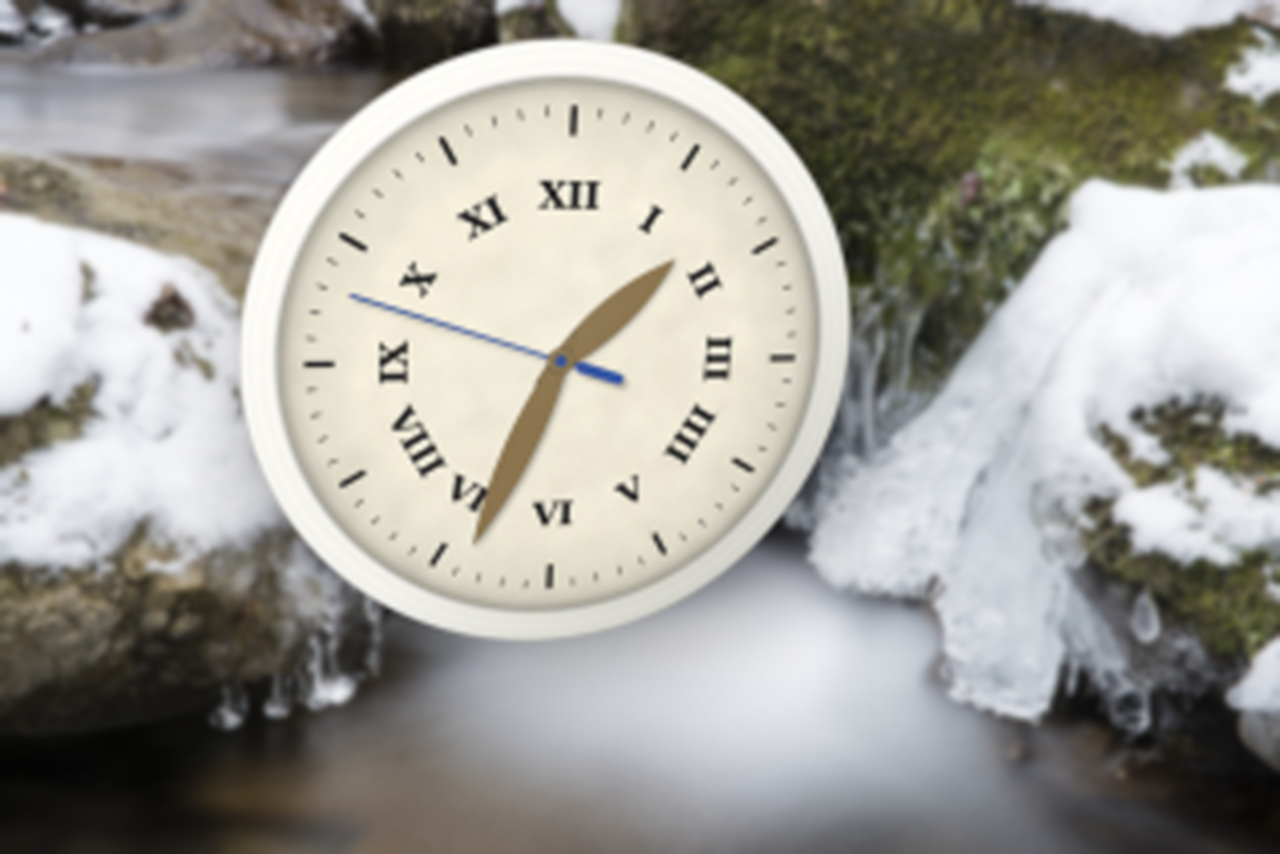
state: 1:33:48
